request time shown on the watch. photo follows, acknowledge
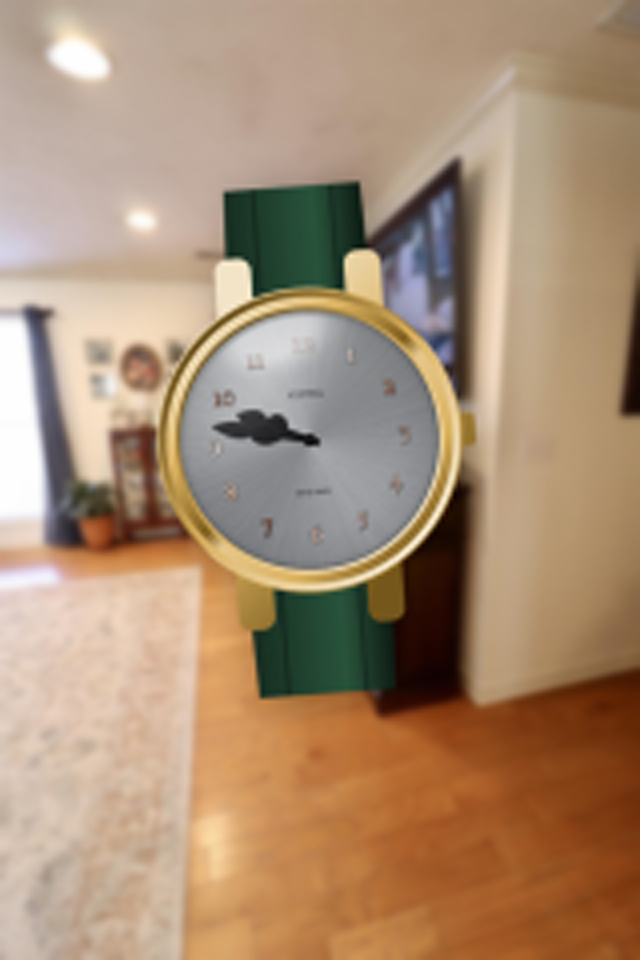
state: 9:47
